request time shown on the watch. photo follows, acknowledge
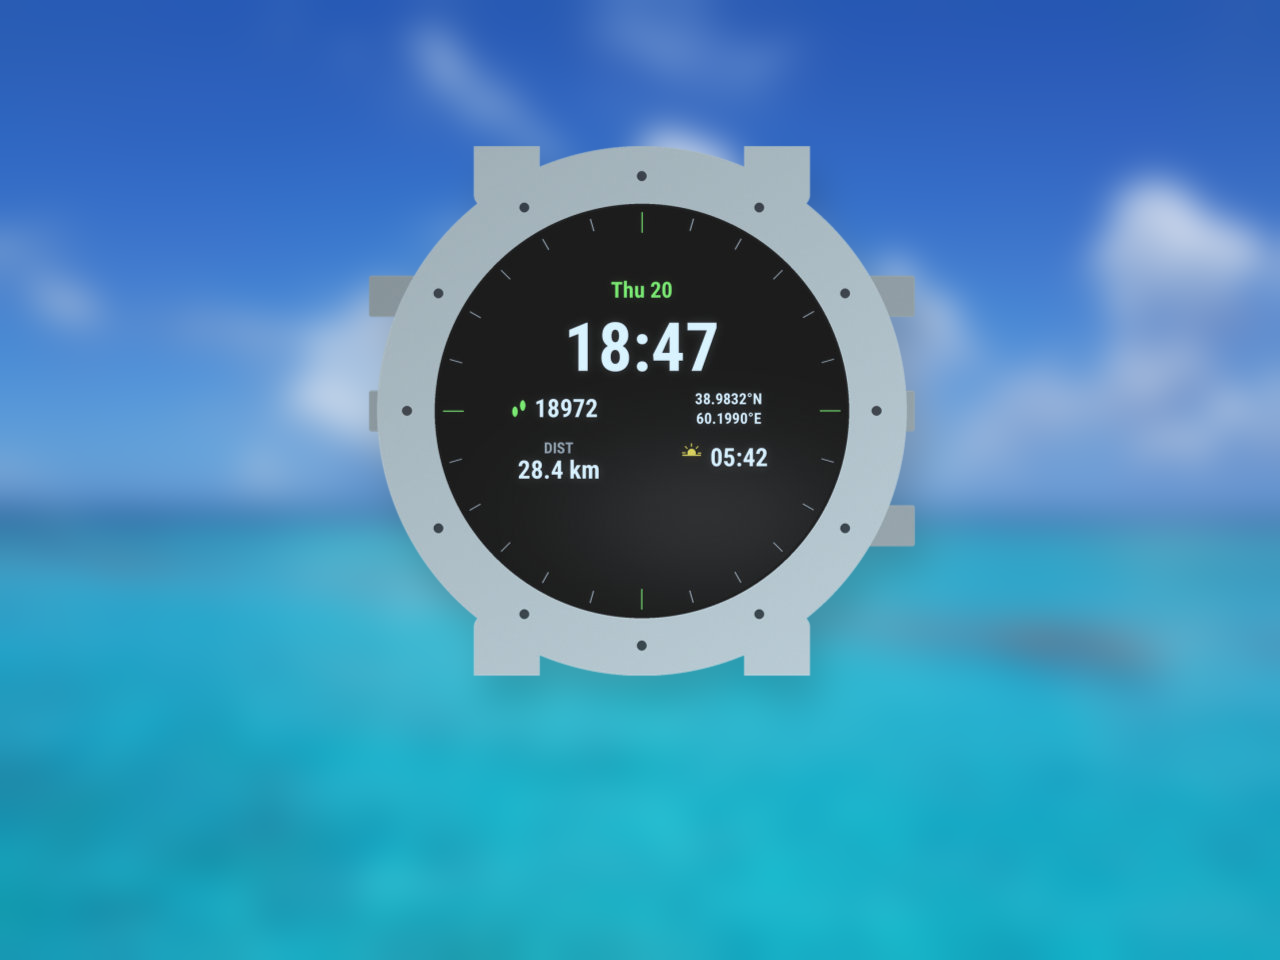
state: 18:47
